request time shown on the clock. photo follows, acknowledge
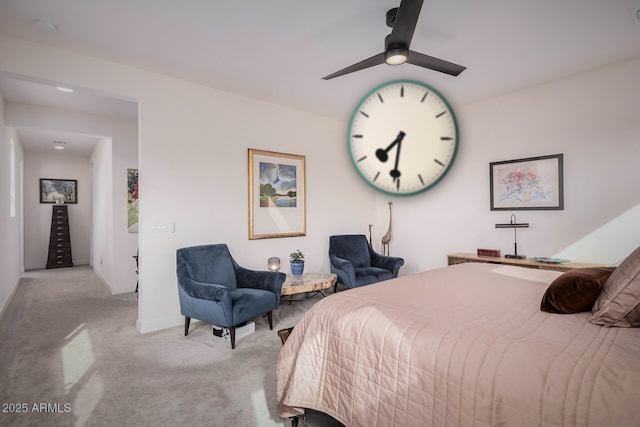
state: 7:31
